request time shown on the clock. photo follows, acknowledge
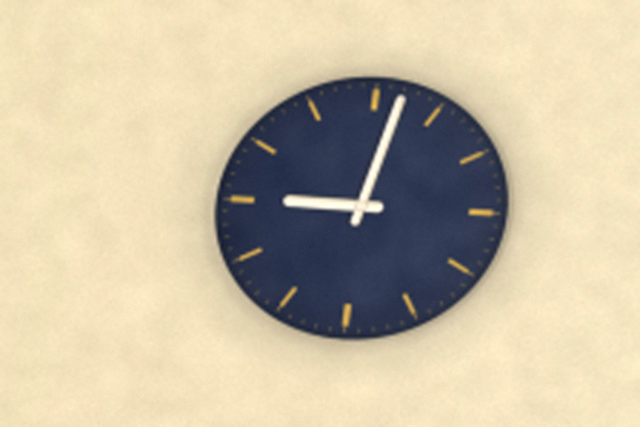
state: 9:02
